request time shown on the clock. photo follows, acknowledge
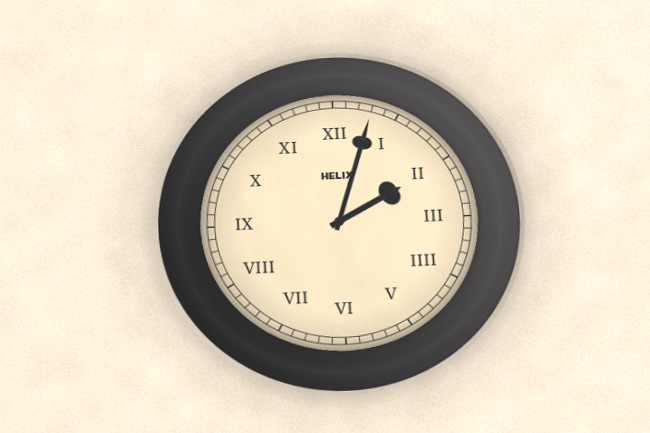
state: 2:03
